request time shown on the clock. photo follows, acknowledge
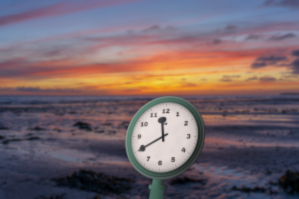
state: 11:40
